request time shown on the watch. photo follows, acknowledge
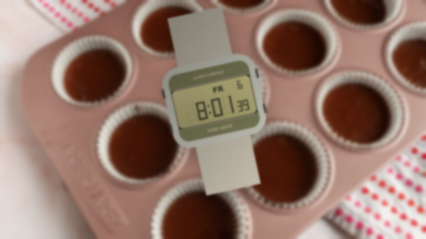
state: 8:01:39
